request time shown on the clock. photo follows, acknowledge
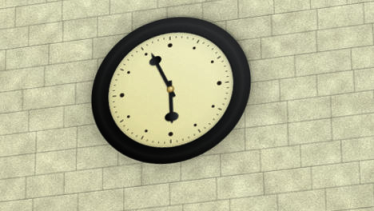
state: 5:56
